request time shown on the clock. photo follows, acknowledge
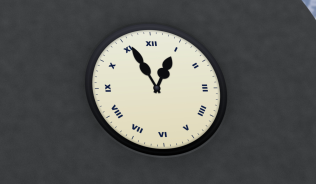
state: 12:56
